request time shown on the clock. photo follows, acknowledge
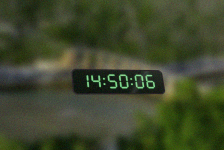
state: 14:50:06
